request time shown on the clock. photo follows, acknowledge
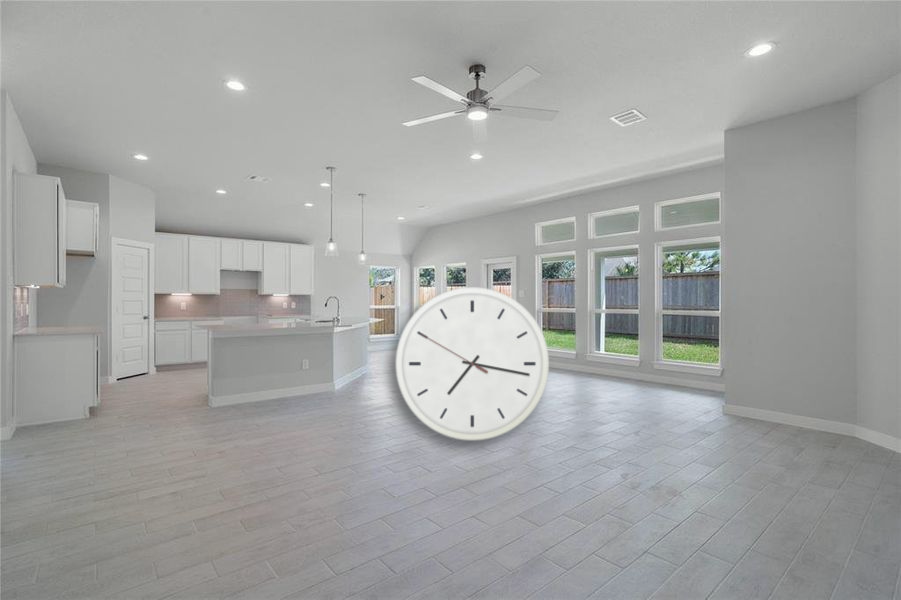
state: 7:16:50
